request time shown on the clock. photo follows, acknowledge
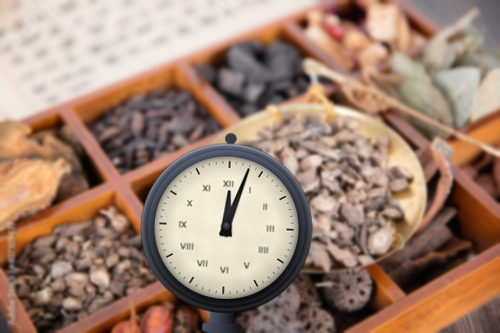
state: 12:03
